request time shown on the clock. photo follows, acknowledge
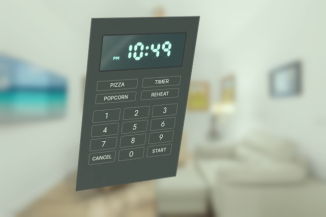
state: 10:49
